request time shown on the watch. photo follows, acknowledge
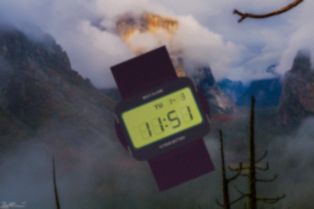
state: 11:51
